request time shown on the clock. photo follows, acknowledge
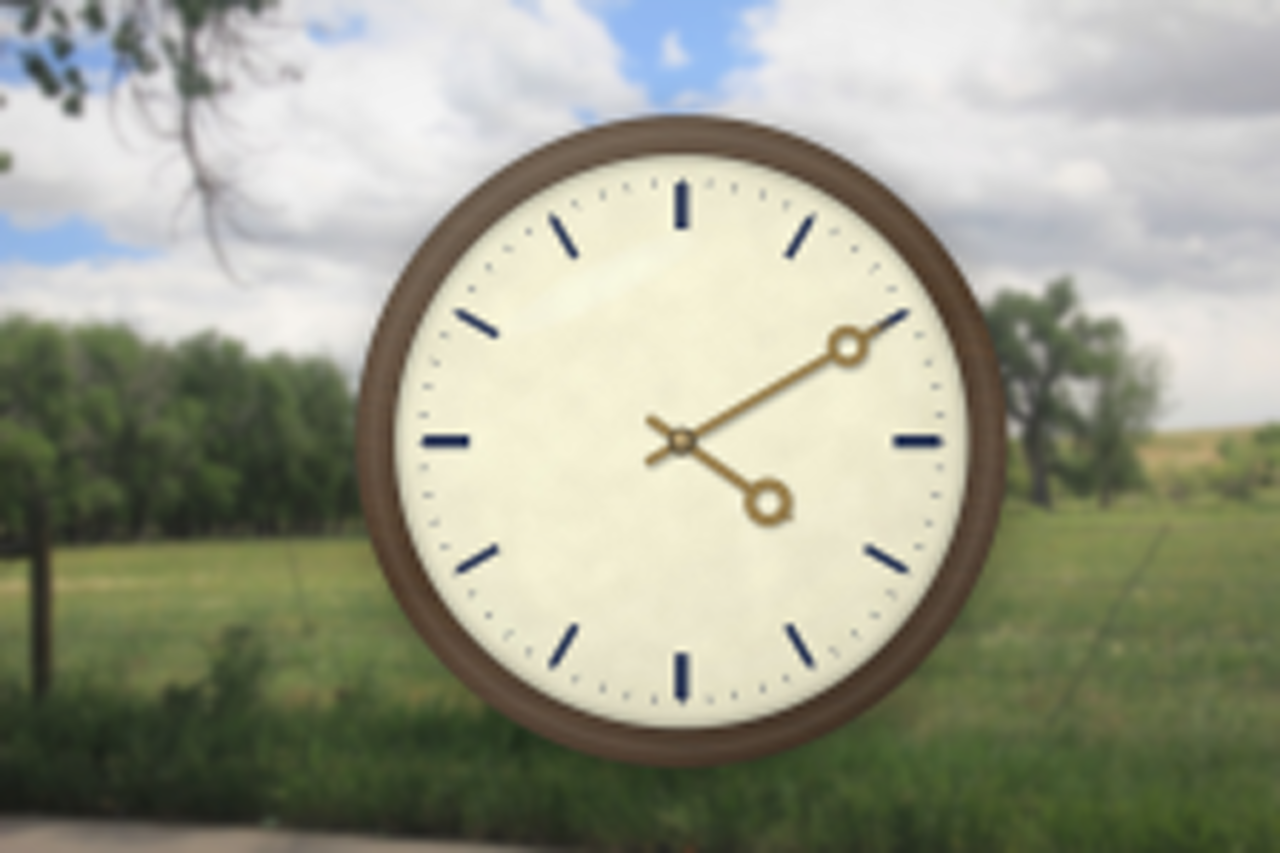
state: 4:10
